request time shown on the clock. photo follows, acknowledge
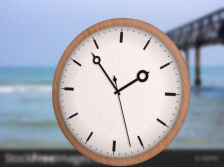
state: 1:53:27
